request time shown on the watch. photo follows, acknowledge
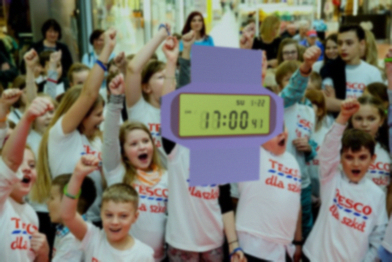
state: 17:00
